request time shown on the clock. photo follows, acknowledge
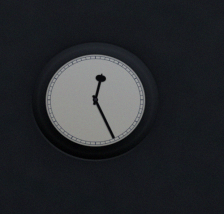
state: 12:26
